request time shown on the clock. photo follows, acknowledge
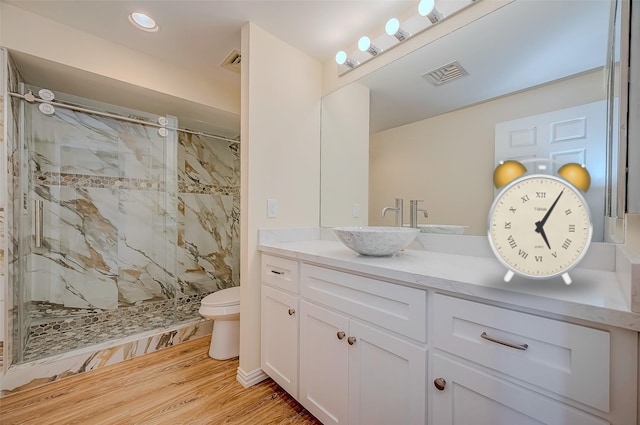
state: 5:05
